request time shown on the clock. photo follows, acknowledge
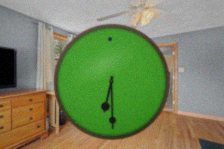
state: 6:30
